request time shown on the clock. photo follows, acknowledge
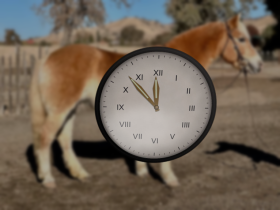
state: 11:53
